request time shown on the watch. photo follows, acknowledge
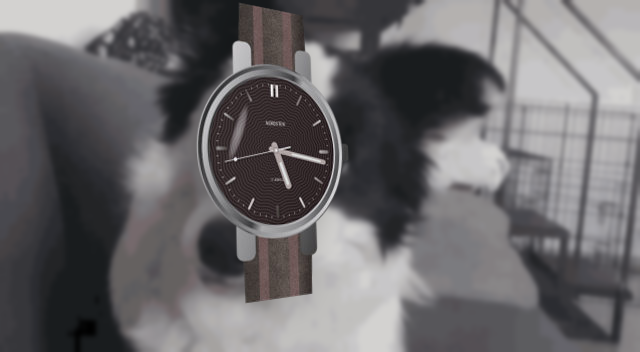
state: 5:16:43
